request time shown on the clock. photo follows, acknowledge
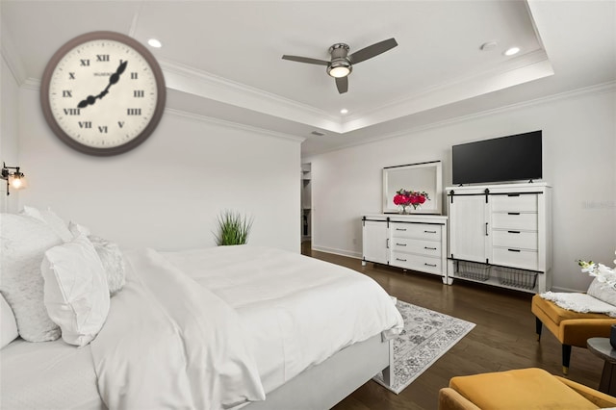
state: 8:06
